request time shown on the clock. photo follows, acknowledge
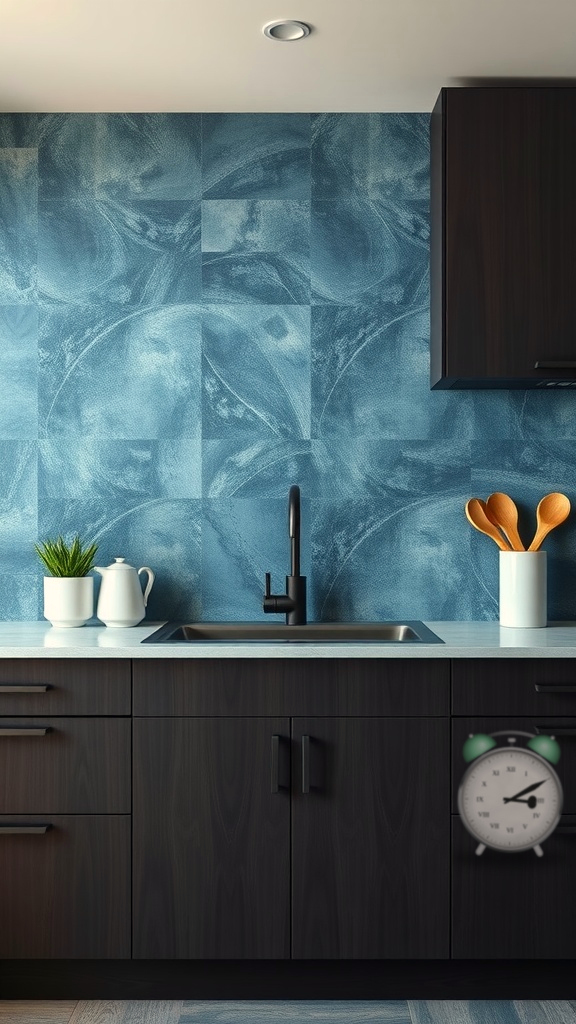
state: 3:10
